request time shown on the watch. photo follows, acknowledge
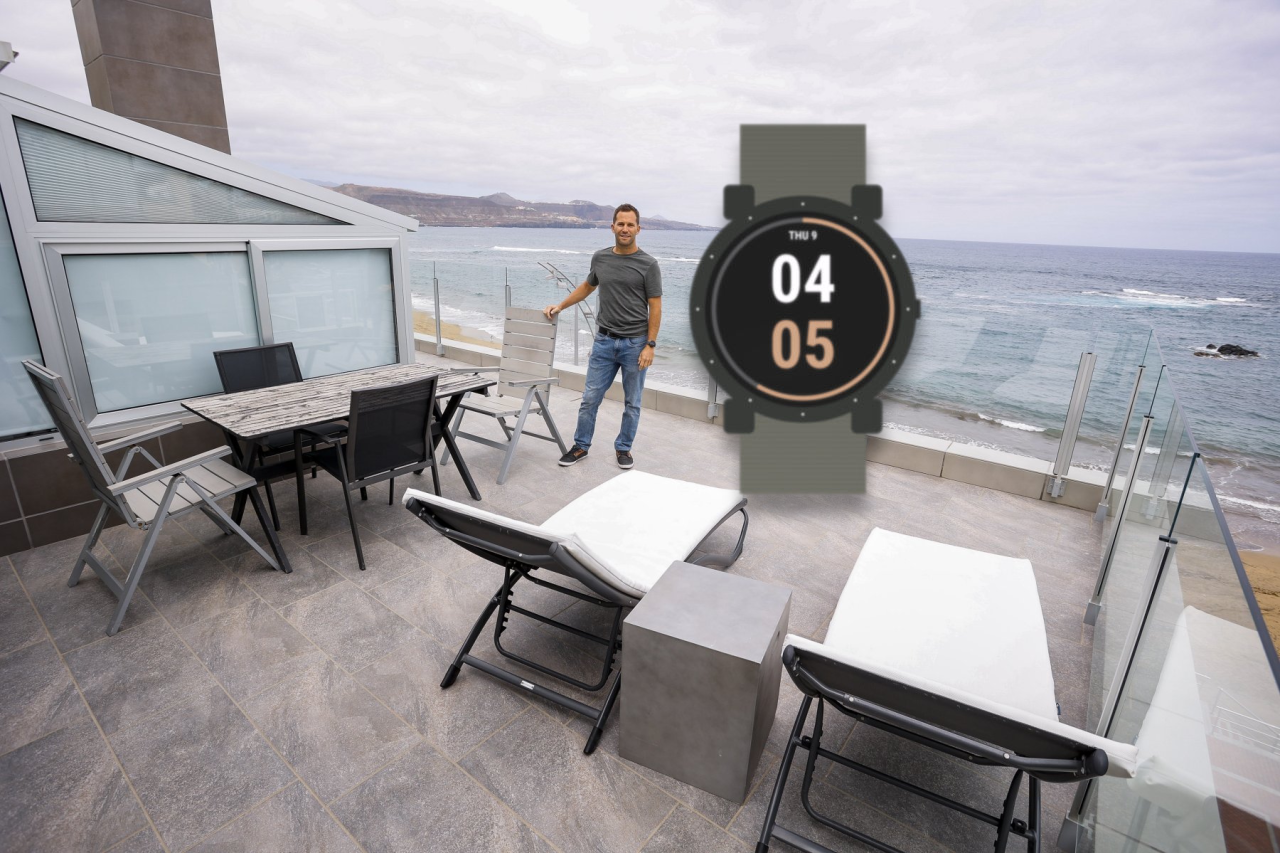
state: 4:05
